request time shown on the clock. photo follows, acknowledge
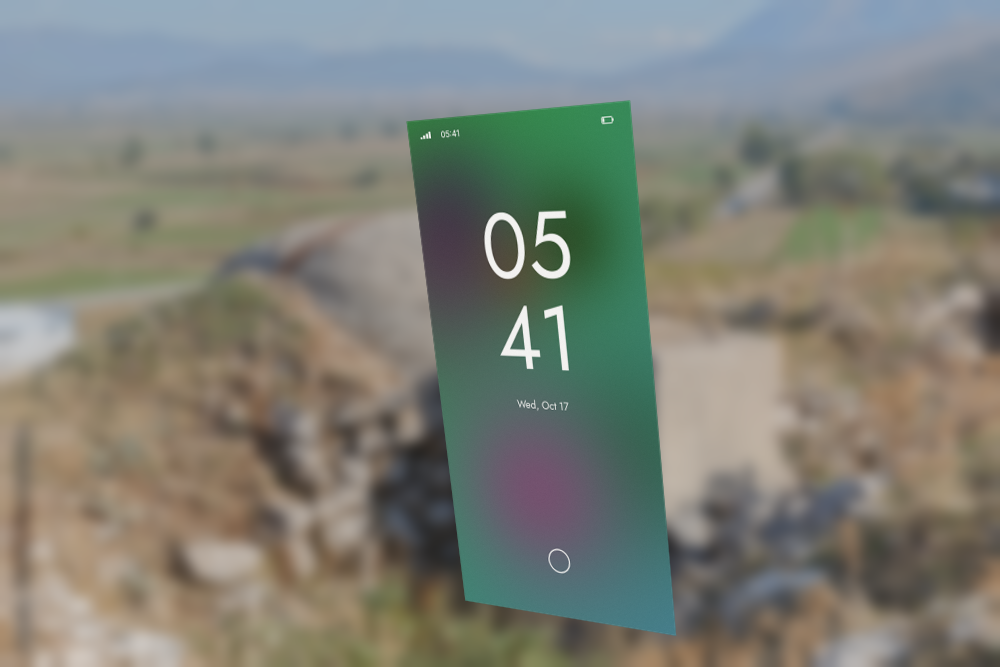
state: 5:41
